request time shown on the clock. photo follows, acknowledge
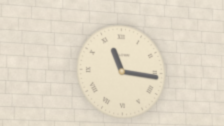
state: 11:16
